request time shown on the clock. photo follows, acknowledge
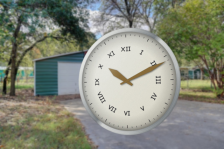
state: 10:11
